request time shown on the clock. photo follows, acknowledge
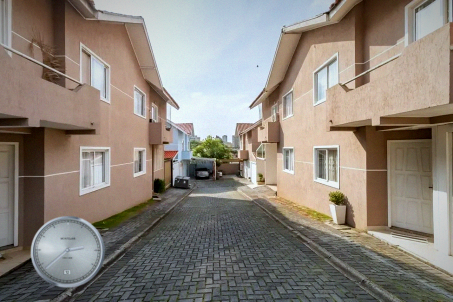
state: 2:38
